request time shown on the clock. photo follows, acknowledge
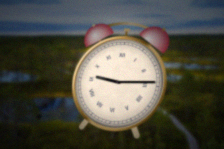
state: 9:14
